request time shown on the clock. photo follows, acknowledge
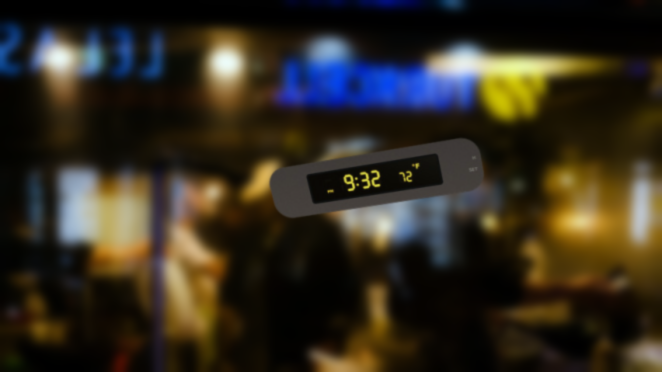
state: 9:32
